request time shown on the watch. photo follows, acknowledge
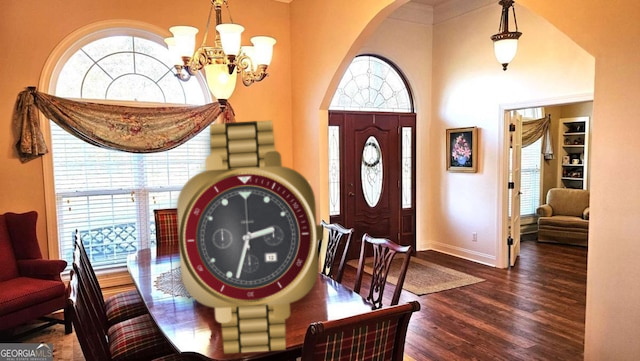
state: 2:33
